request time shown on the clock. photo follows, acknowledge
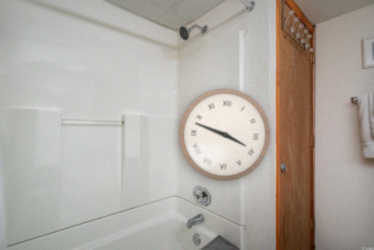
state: 3:48
